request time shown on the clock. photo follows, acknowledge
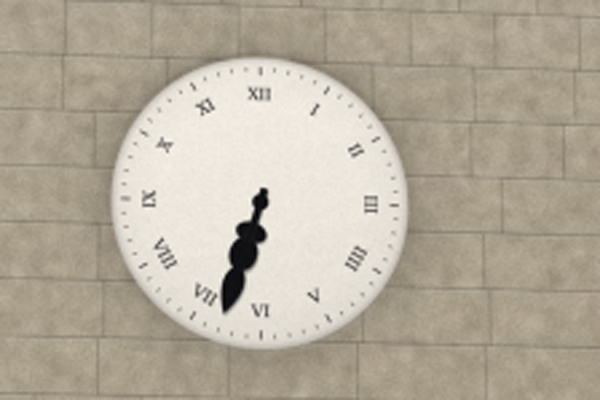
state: 6:33
